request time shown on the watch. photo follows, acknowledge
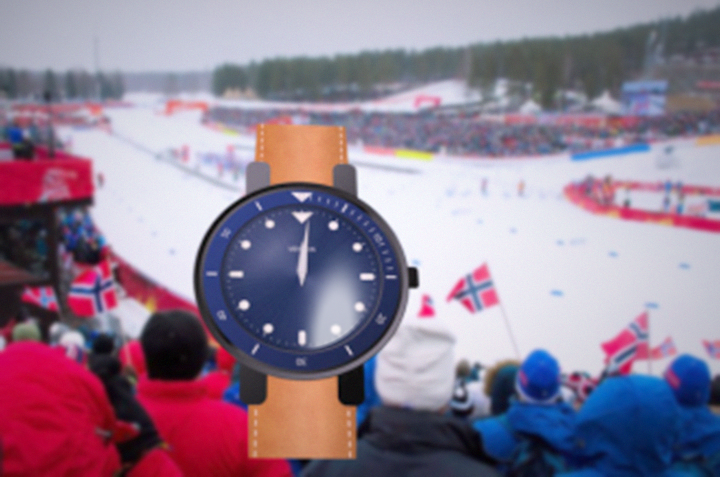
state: 12:01
